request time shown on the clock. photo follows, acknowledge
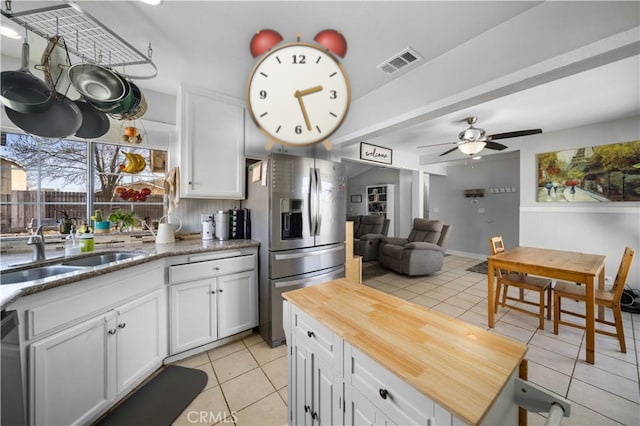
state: 2:27
